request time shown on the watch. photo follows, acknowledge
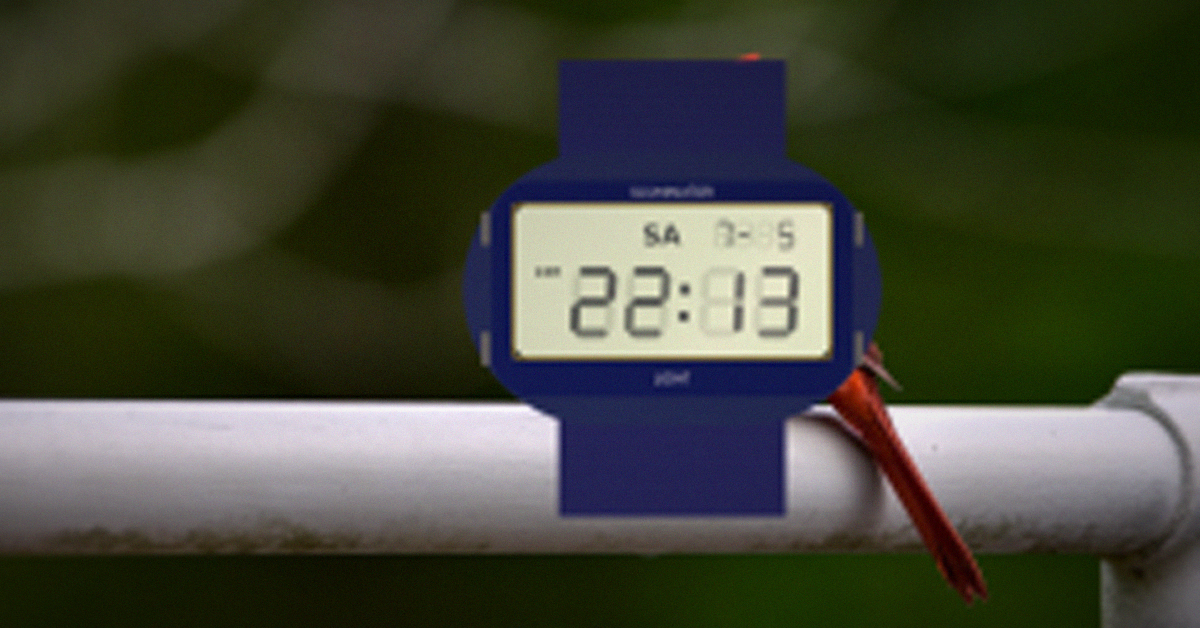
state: 22:13
